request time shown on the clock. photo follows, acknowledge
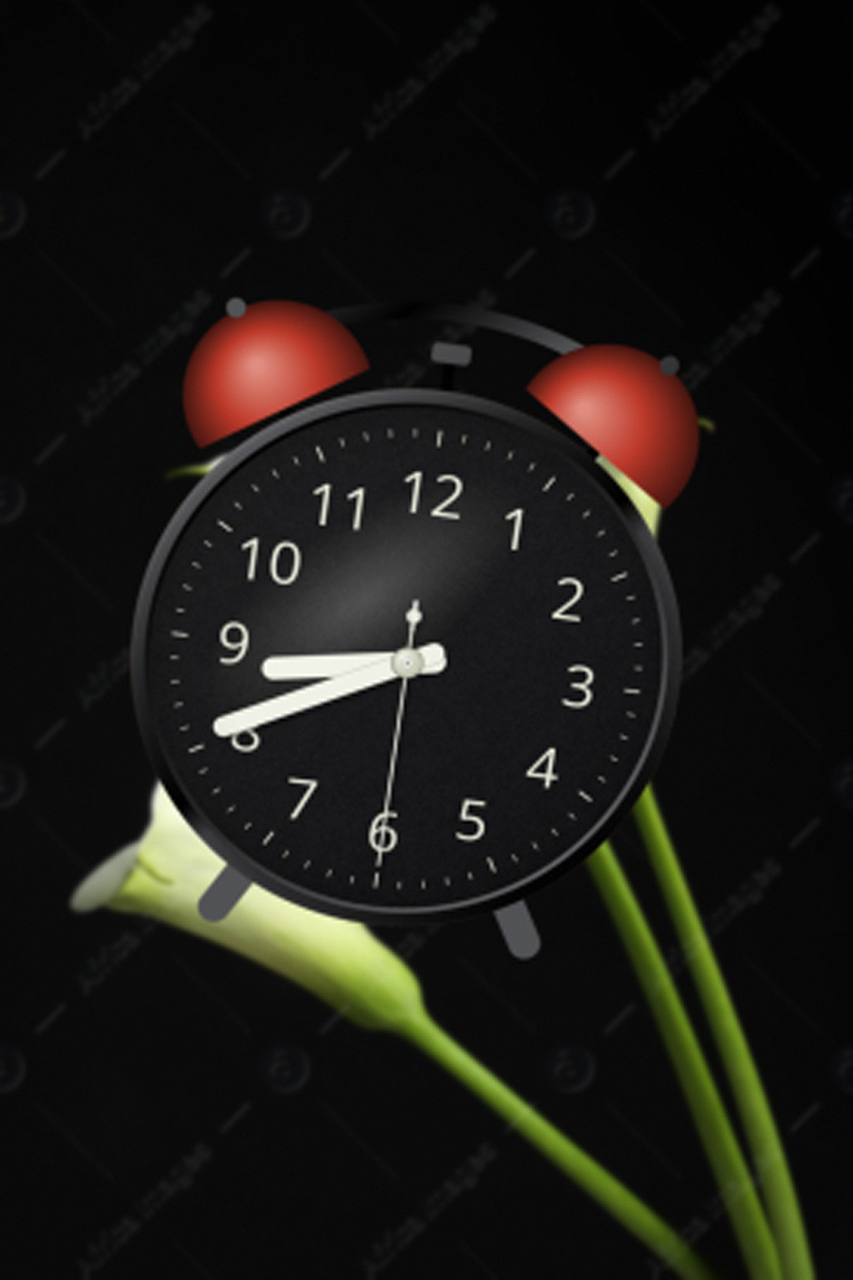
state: 8:40:30
